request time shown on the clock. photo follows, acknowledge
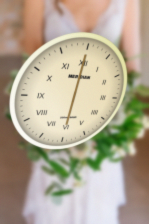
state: 6:00
